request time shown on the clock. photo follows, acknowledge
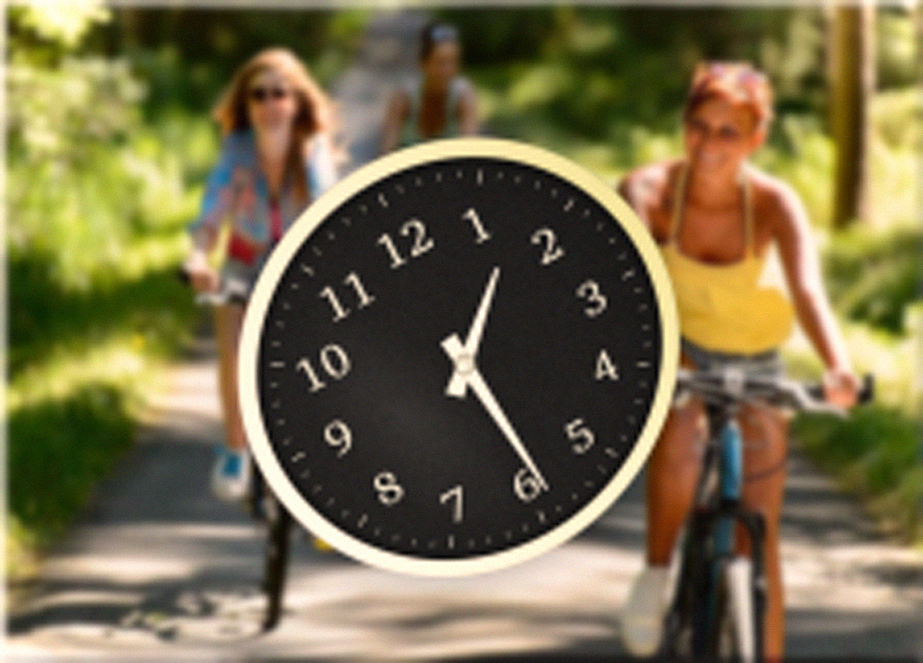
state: 1:29
